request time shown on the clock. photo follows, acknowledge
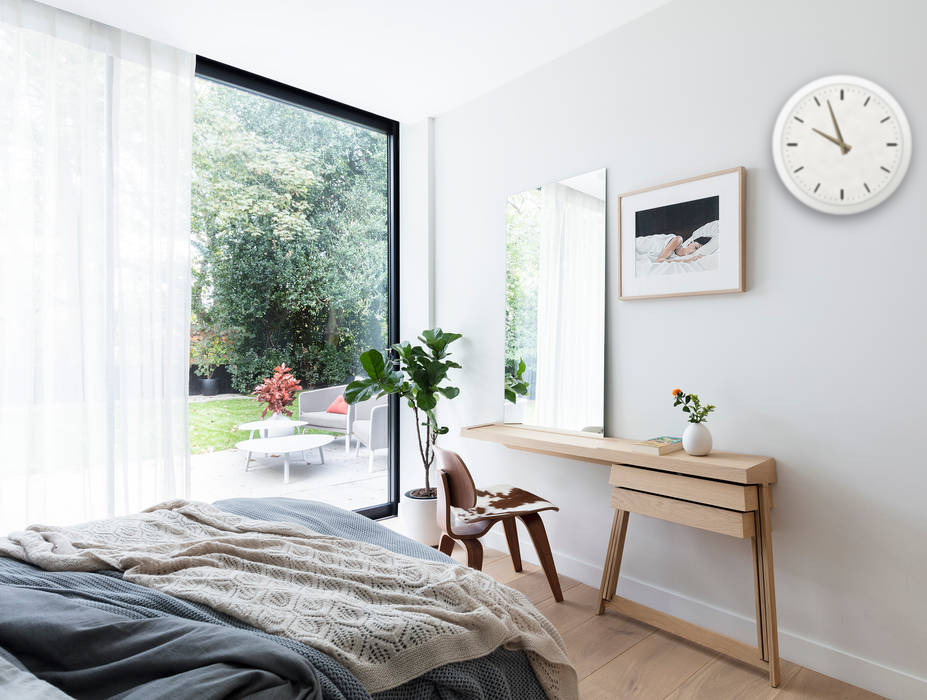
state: 9:57
